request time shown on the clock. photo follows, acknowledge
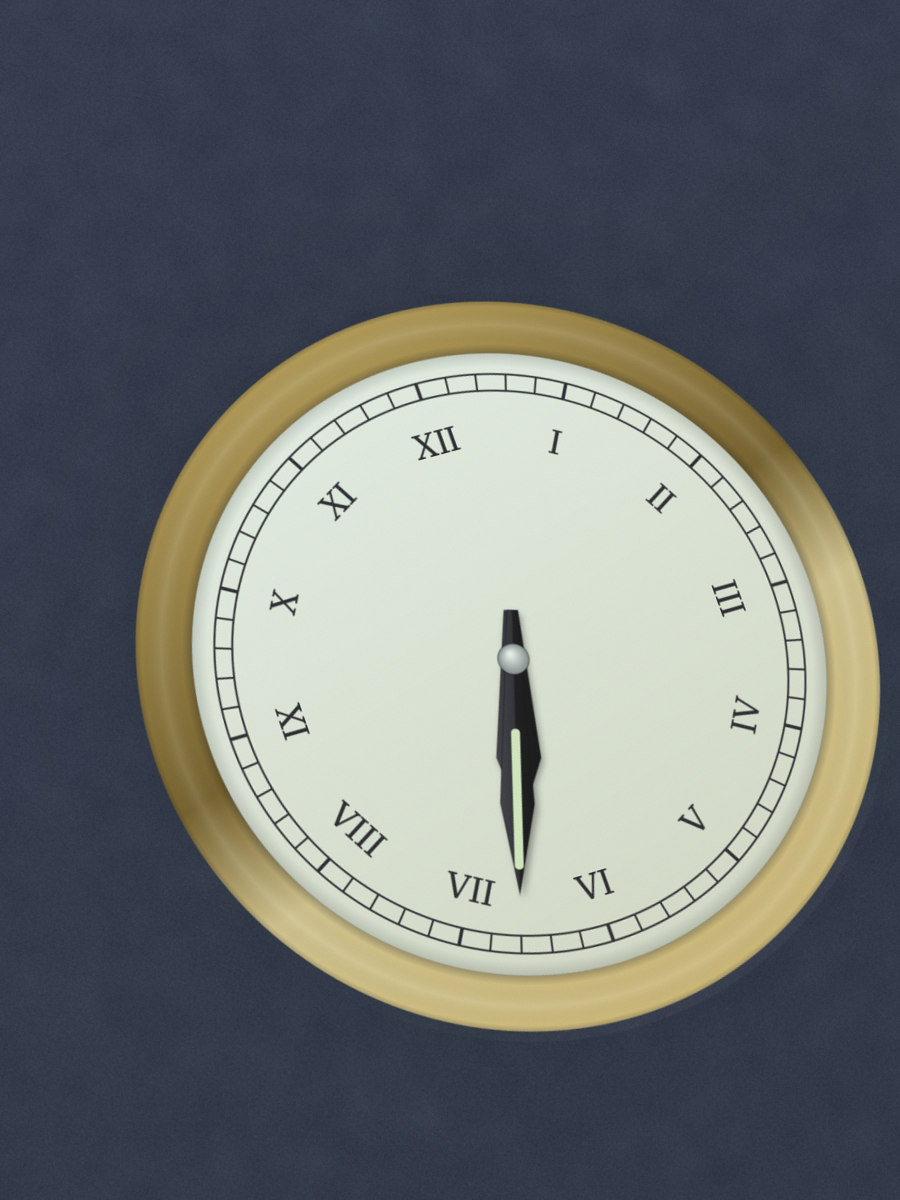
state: 6:33
